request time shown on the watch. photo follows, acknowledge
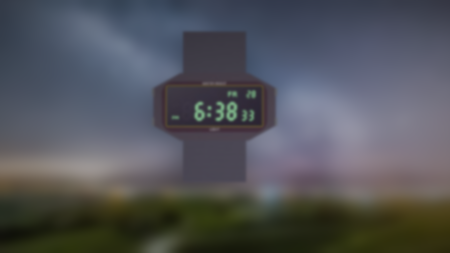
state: 6:38
